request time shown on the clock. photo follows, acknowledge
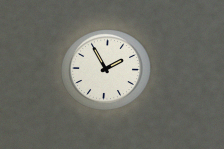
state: 1:55
